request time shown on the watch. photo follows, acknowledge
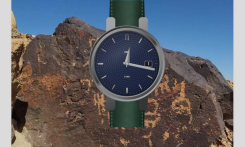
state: 12:17
